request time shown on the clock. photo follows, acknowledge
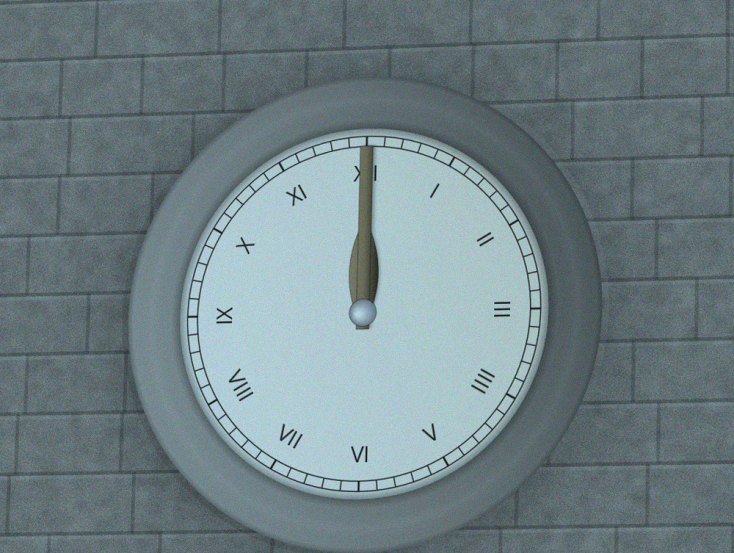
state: 12:00
